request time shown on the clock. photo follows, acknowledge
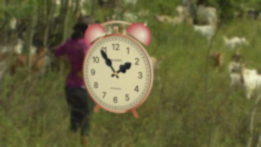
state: 1:54
